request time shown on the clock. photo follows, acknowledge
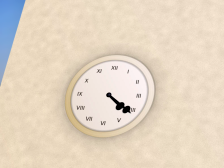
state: 4:21
